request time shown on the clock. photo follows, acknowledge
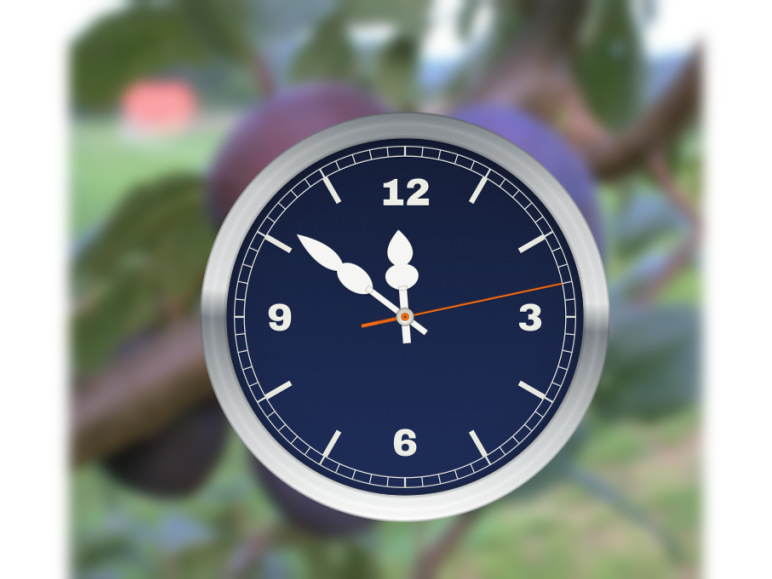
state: 11:51:13
